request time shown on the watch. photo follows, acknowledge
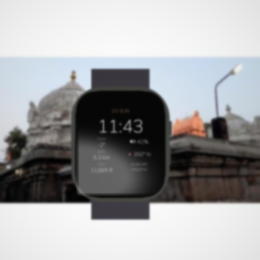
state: 11:43
